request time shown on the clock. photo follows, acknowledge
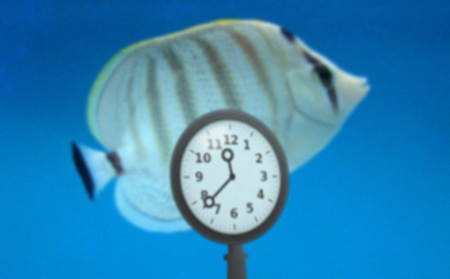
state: 11:38
